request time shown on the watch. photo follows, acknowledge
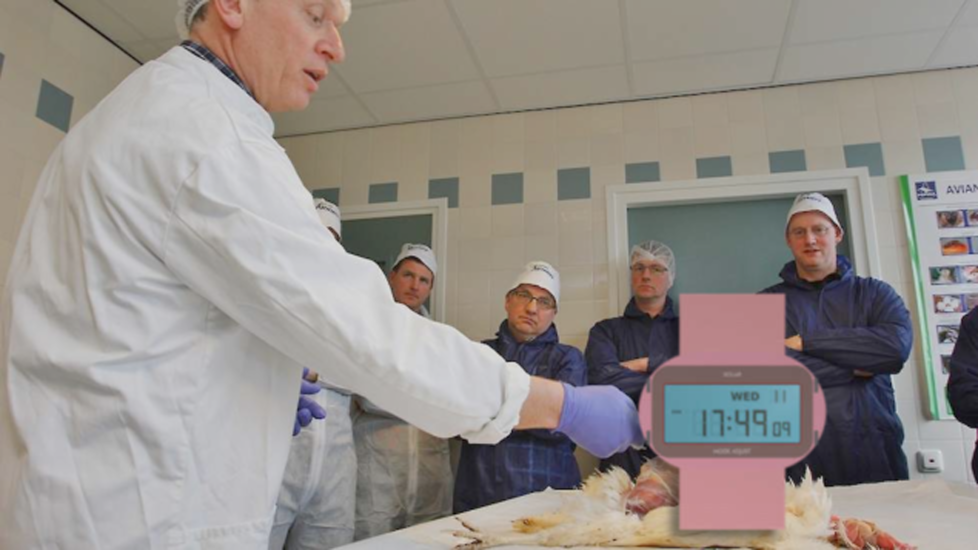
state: 17:49
